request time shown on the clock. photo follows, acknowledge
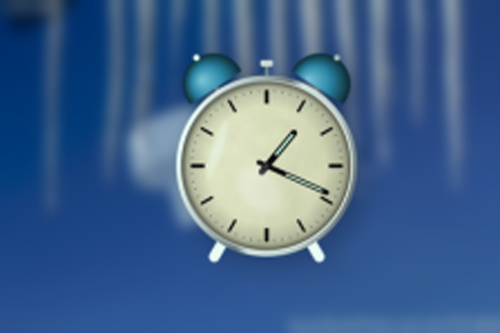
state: 1:19
